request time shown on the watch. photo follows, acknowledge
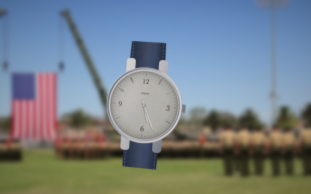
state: 5:26
